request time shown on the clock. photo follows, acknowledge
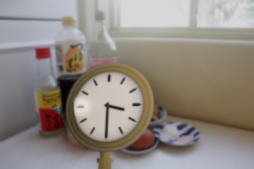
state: 3:30
